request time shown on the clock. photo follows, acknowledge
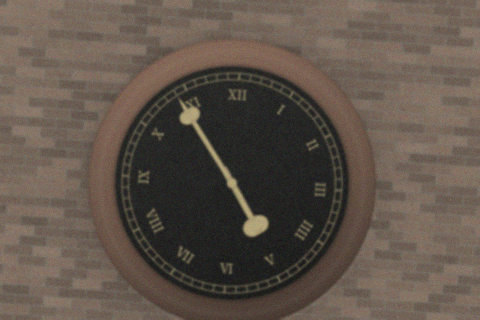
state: 4:54
